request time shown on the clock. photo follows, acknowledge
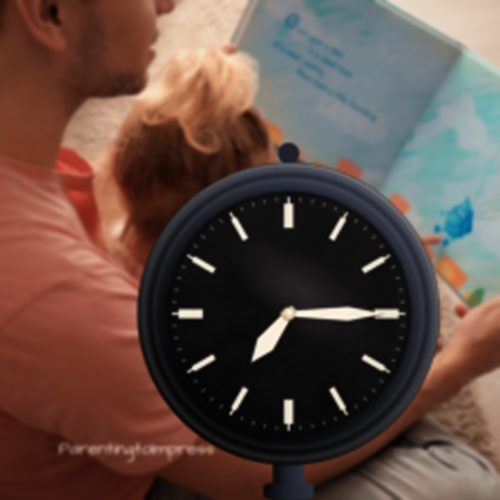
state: 7:15
